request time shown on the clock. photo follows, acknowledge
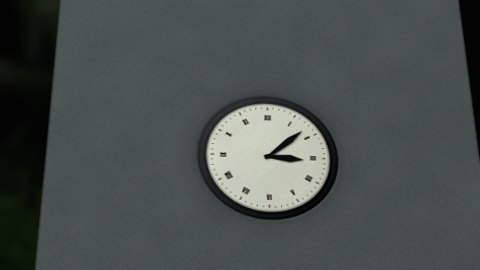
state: 3:08
